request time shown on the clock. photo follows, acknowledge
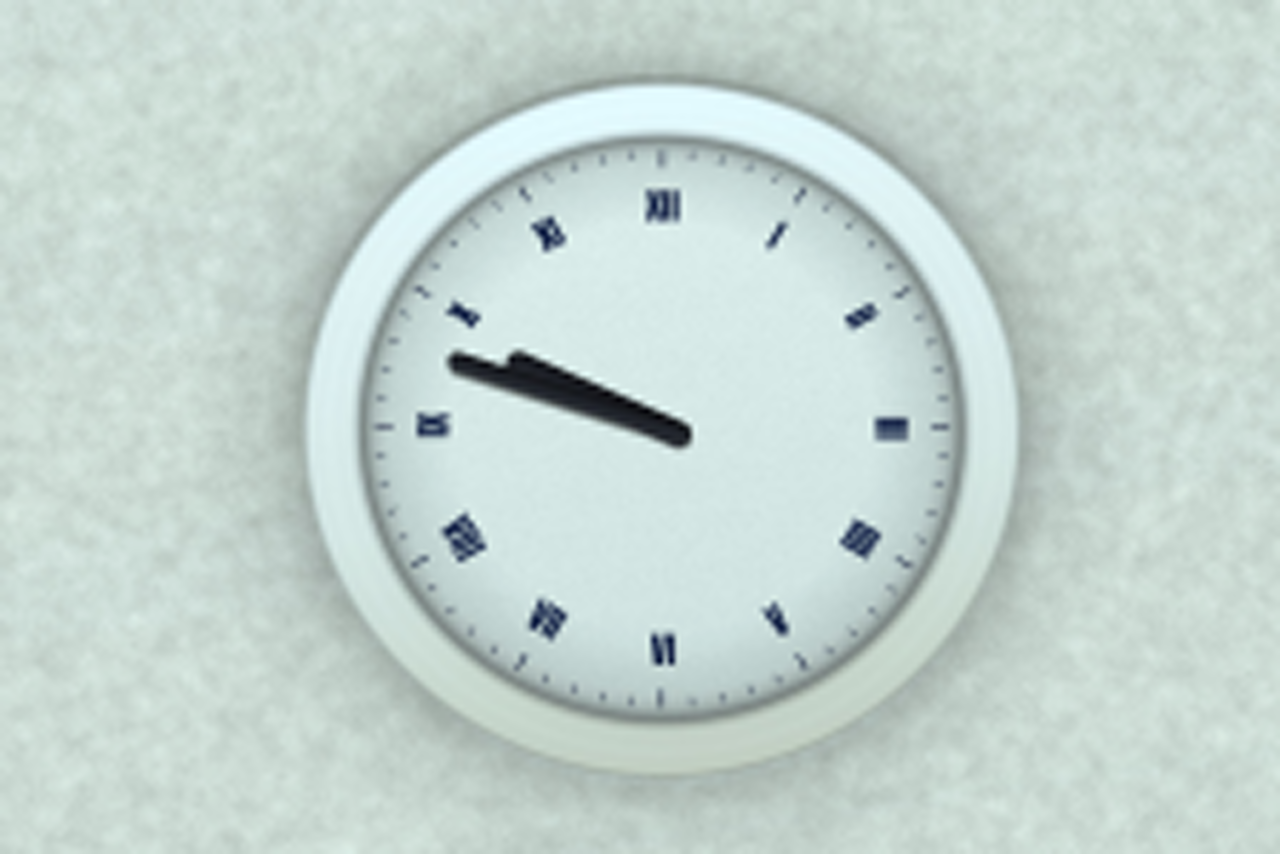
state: 9:48
